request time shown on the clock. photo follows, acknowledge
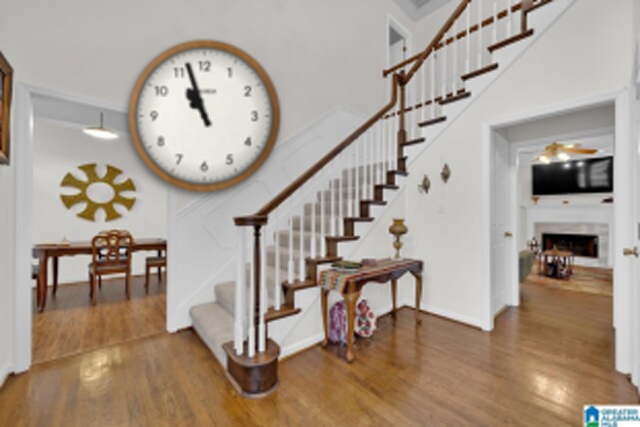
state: 10:57
